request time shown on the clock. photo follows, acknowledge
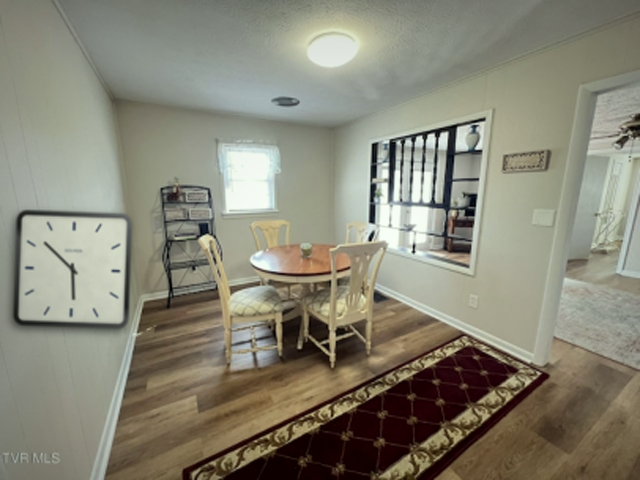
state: 5:52
